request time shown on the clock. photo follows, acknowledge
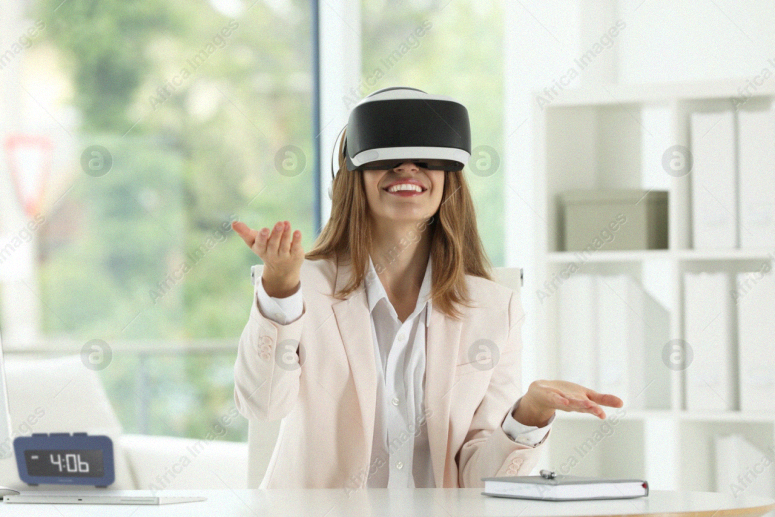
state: 4:06
